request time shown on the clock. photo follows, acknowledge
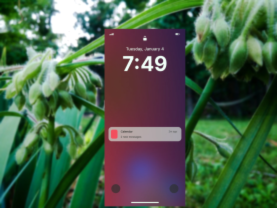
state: 7:49
